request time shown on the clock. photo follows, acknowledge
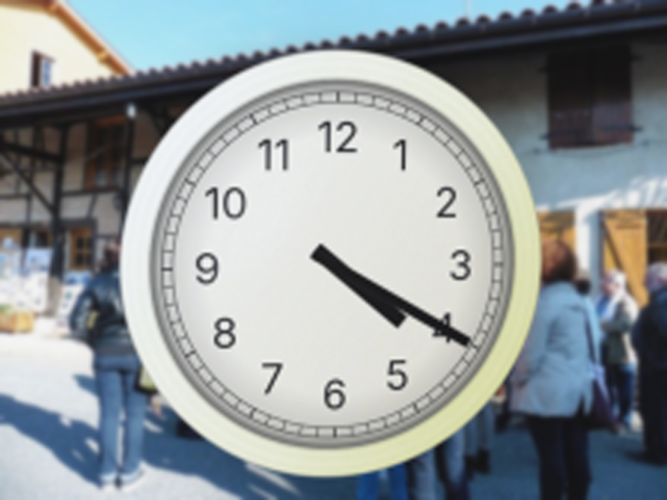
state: 4:20
